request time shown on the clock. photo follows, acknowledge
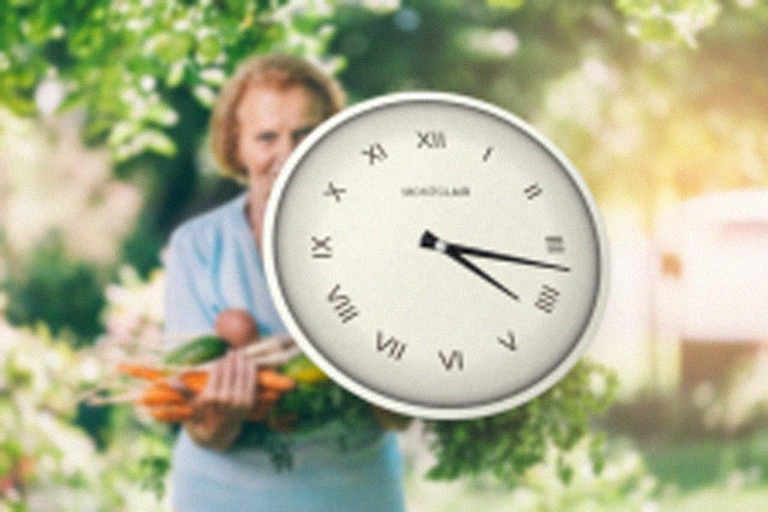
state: 4:17
